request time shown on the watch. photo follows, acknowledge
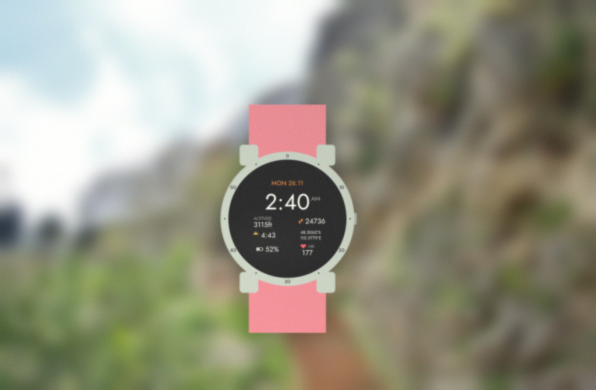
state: 2:40
